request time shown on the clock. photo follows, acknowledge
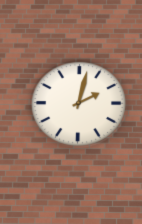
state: 2:02
